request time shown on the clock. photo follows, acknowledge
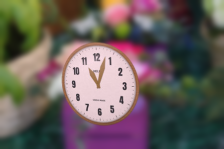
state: 11:03
